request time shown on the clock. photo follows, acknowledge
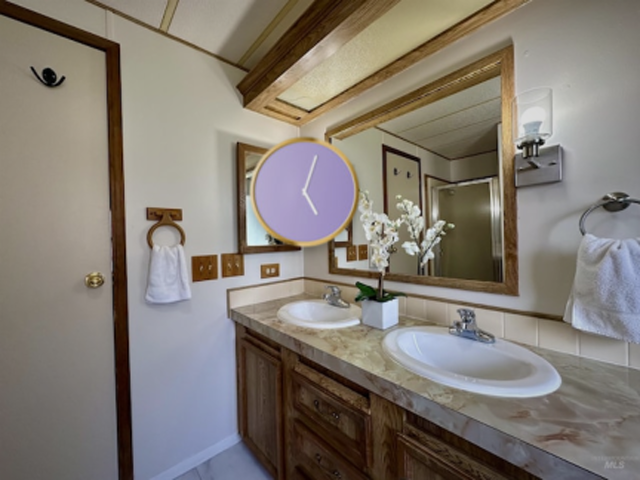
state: 5:03
